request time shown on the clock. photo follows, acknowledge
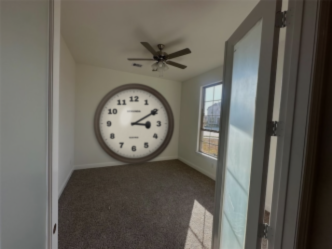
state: 3:10
